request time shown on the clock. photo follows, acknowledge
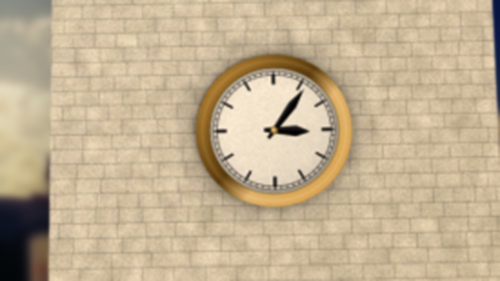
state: 3:06
